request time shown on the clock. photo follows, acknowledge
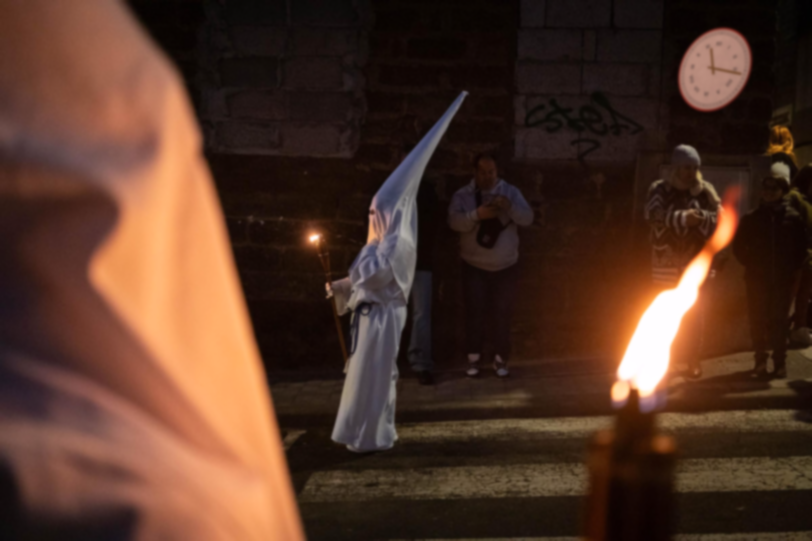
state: 11:16
